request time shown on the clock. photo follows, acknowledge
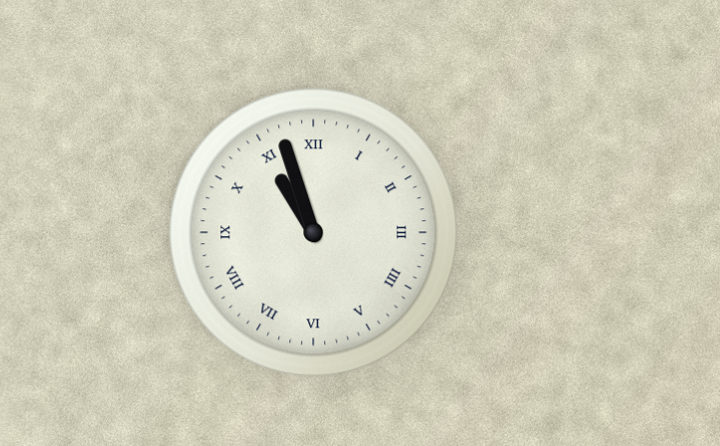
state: 10:57
